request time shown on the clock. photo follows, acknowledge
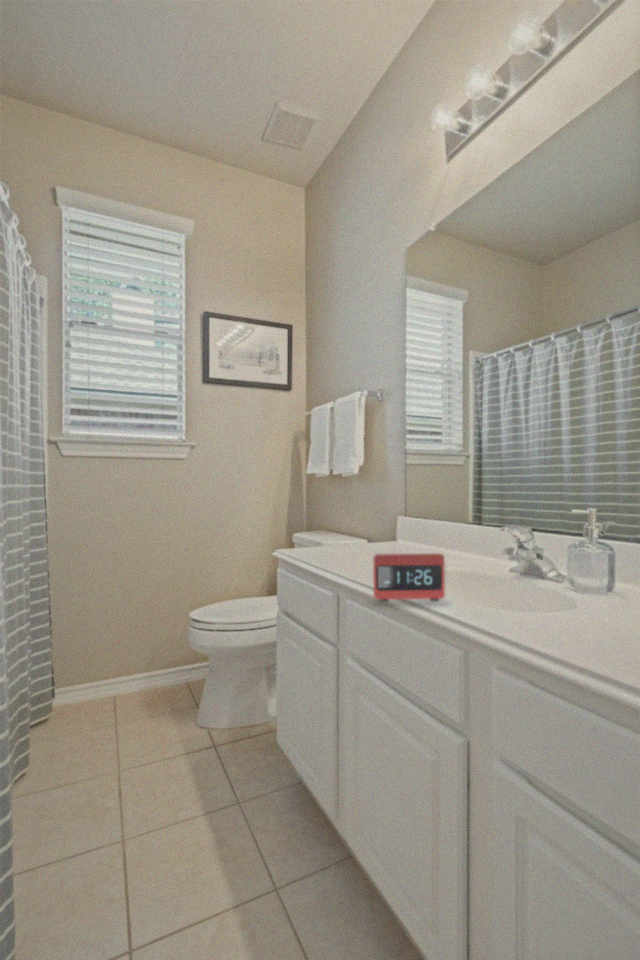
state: 11:26
